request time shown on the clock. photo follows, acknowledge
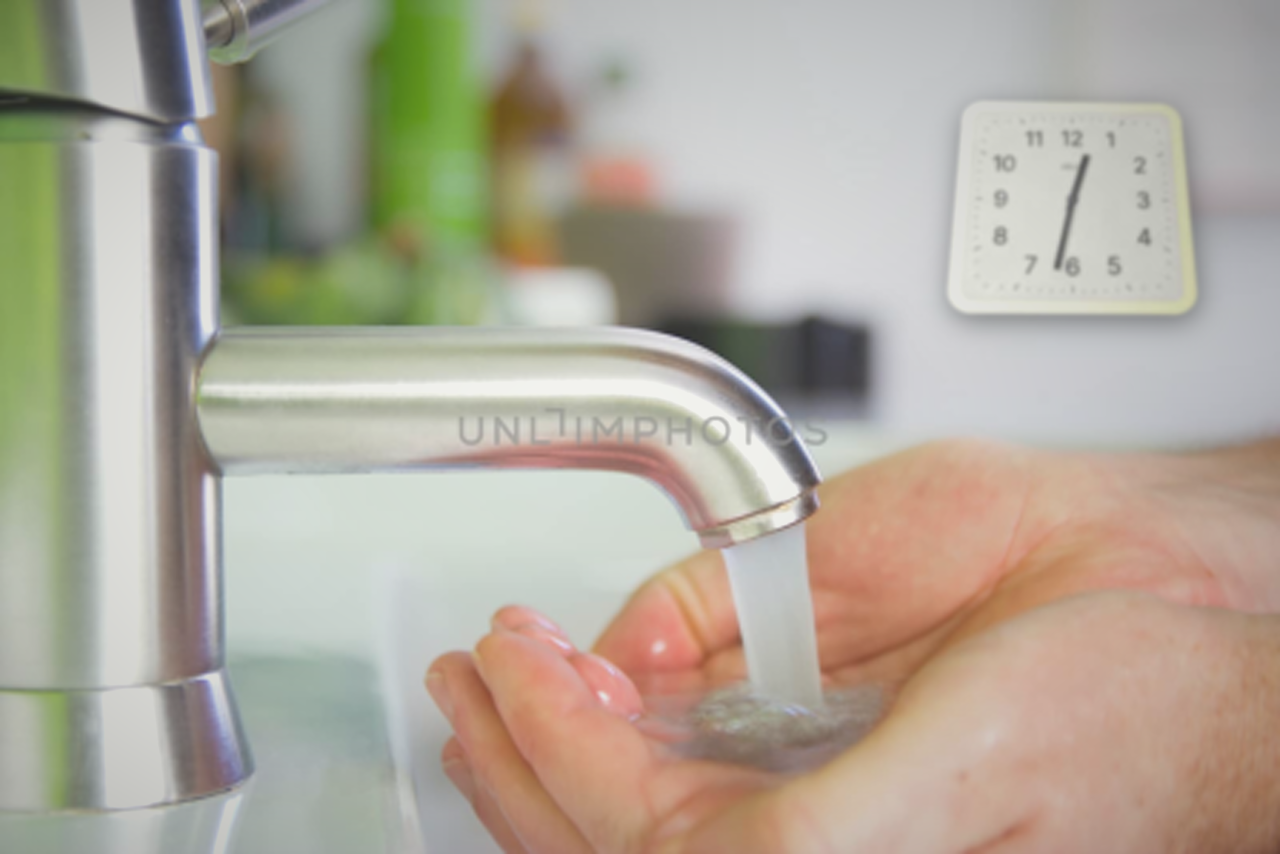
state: 12:32
